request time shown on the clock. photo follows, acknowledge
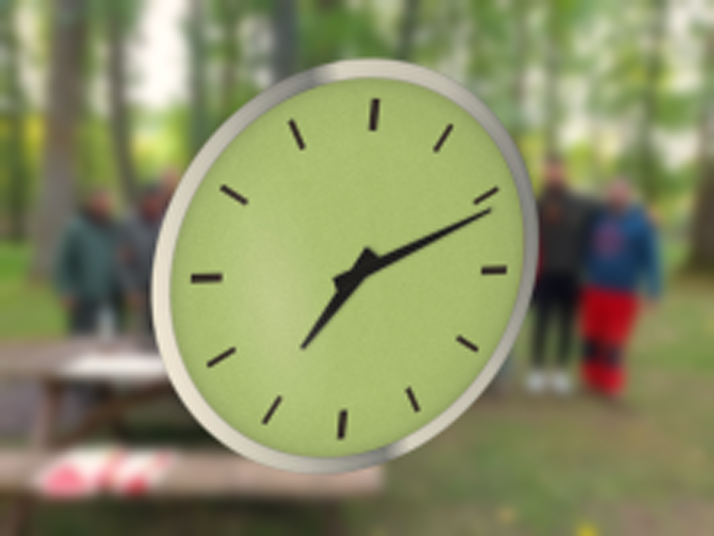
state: 7:11
